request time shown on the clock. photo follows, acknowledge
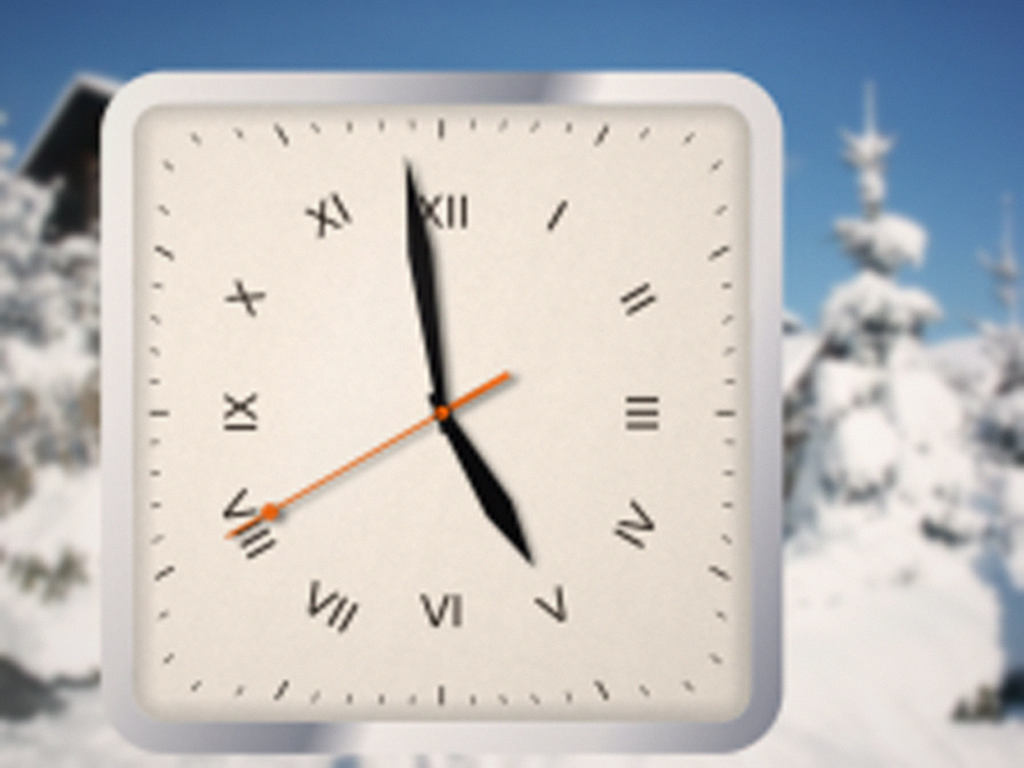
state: 4:58:40
